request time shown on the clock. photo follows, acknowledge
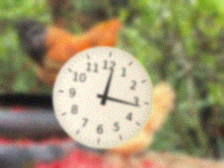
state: 12:16
